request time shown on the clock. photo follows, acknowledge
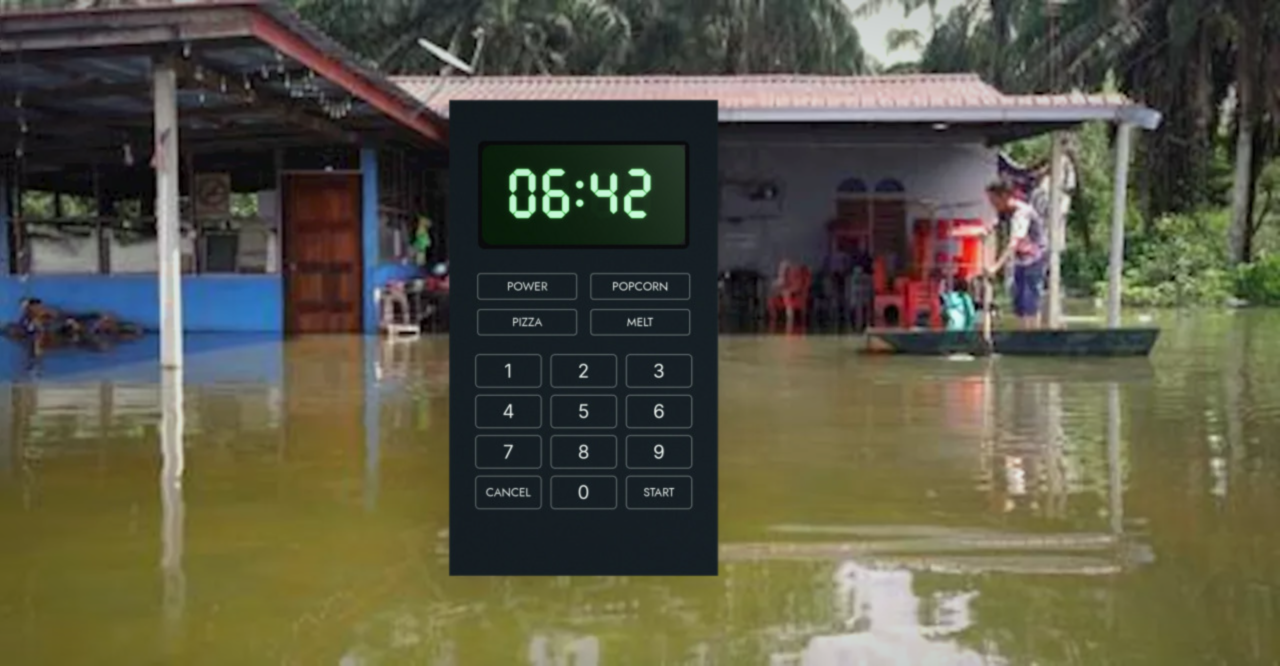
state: 6:42
